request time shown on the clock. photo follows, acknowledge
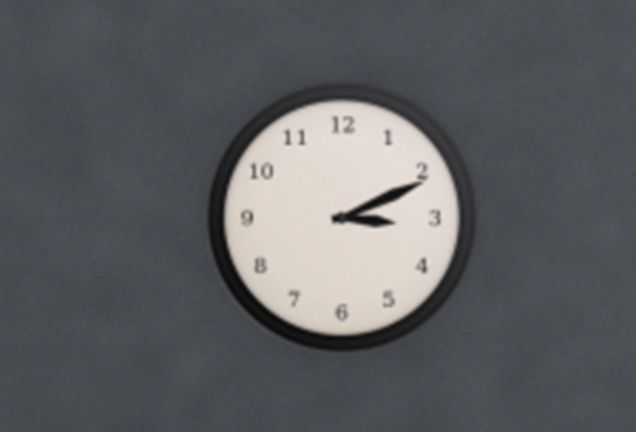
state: 3:11
